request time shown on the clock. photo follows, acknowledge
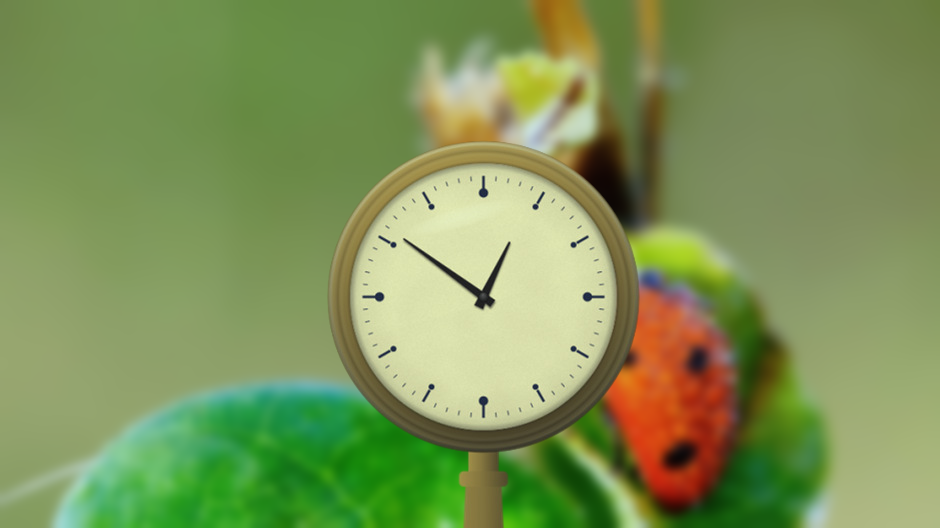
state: 12:51
